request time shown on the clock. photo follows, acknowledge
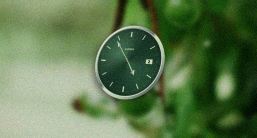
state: 4:54
